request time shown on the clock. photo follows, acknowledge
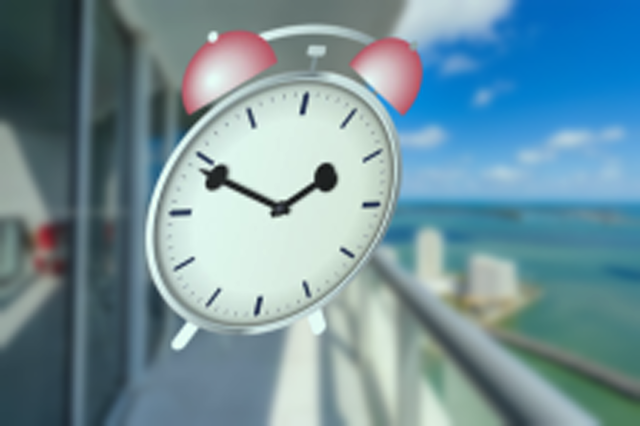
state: 1:49
